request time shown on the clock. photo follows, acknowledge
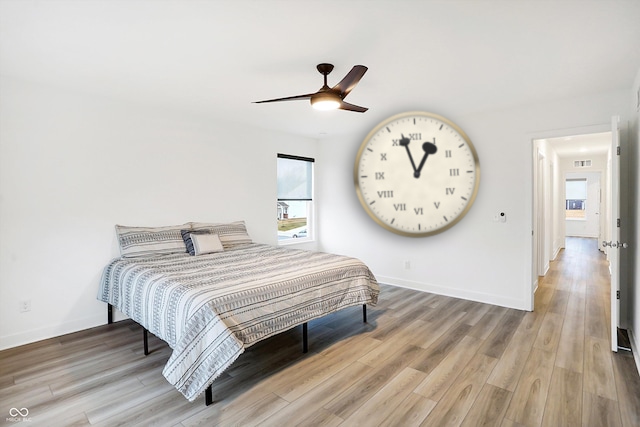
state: 12:57
